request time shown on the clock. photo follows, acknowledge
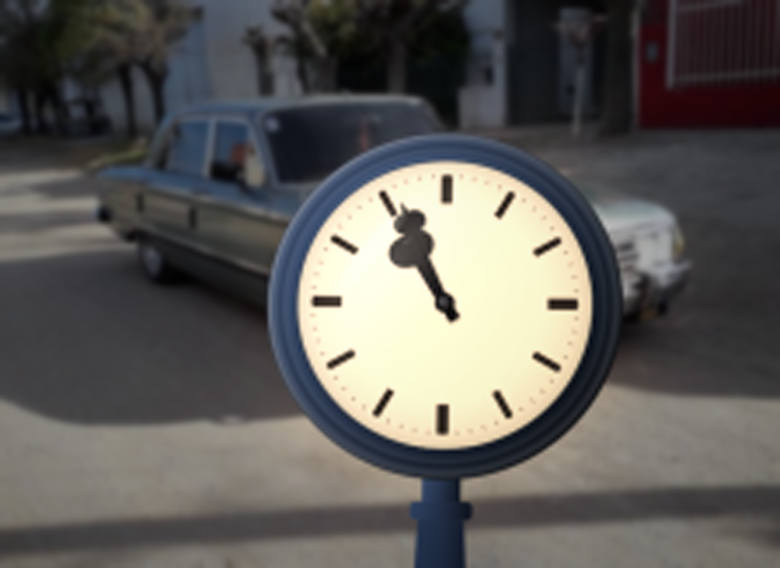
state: 10:56
